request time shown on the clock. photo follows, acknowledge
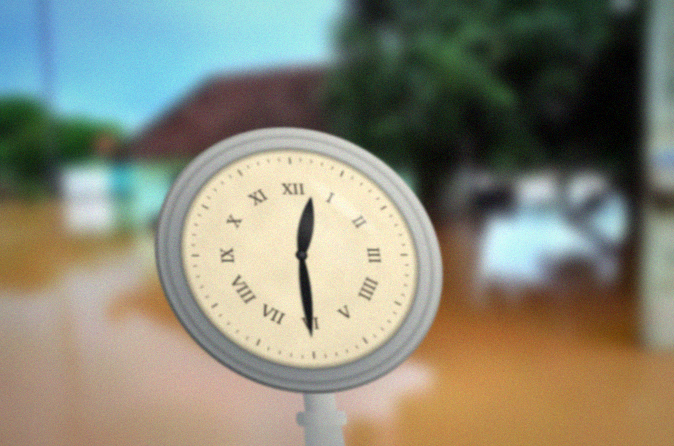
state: 12:30
